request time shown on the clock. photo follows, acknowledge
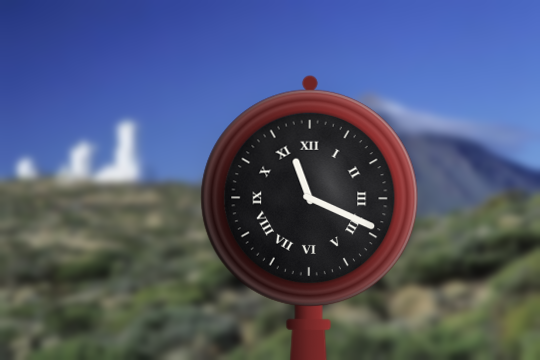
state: 11:19
